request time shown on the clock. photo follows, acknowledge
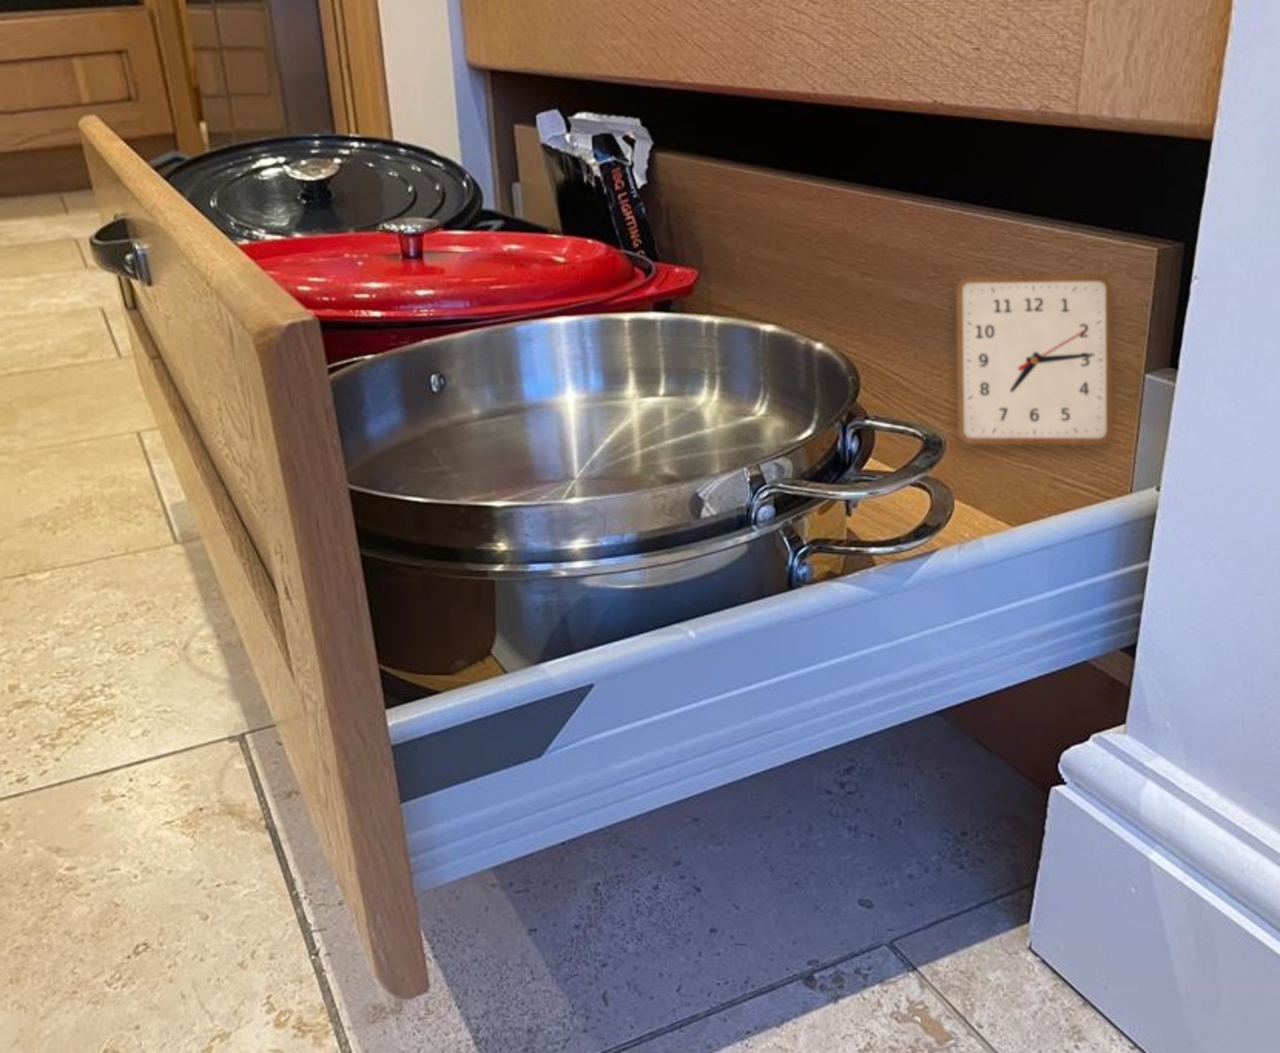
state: 7:14:10
